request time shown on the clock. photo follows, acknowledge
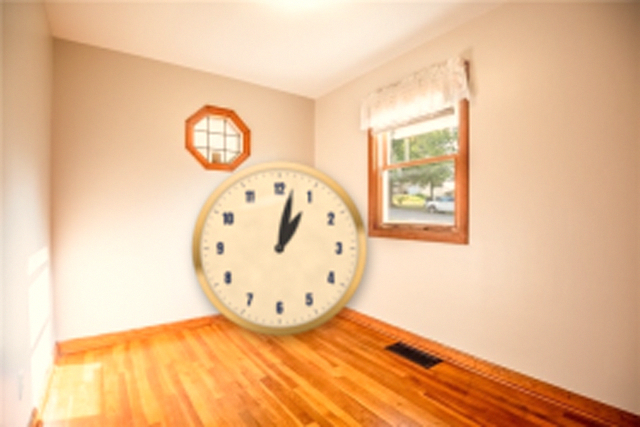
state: 1:02
